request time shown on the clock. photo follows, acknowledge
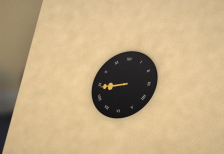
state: 8:44
